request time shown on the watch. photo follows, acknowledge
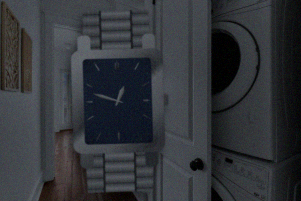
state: 12:48
